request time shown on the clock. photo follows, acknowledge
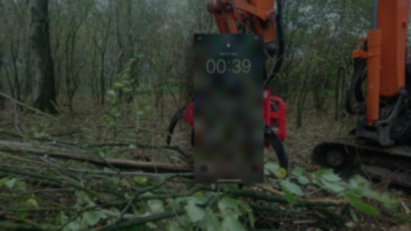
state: 0:39
